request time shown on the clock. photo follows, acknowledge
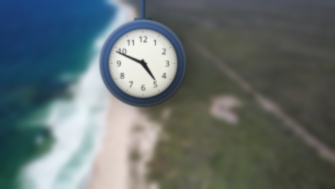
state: 4:49
